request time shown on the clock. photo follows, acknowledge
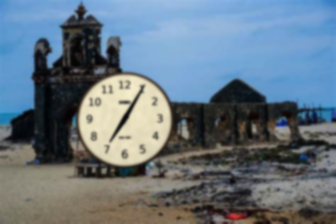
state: 7:05
